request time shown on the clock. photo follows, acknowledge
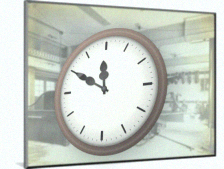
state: 11:50
